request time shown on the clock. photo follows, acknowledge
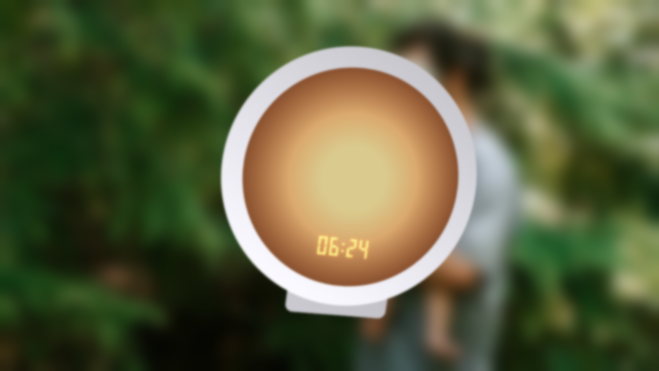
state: 6:24
